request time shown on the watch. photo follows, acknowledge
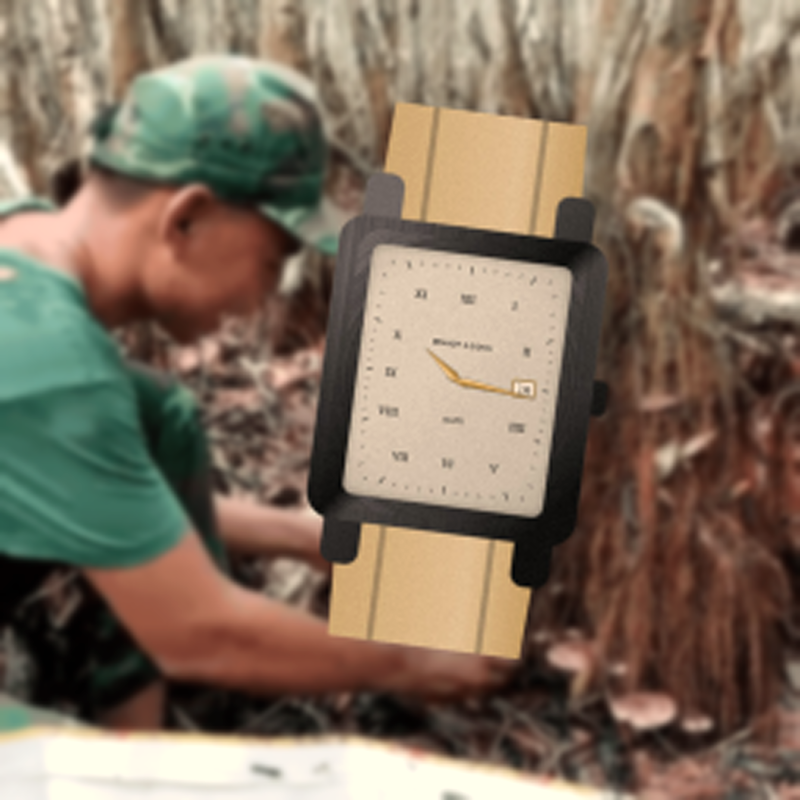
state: 10:16
